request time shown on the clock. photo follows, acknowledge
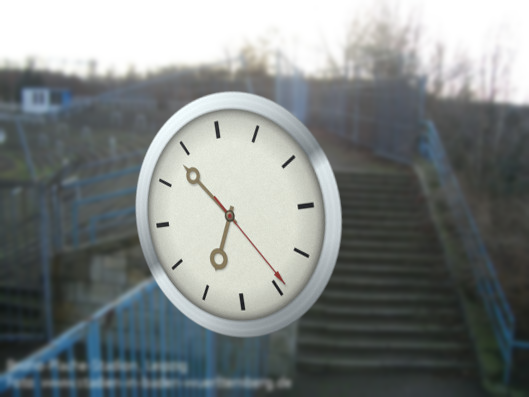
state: 6:53:24
